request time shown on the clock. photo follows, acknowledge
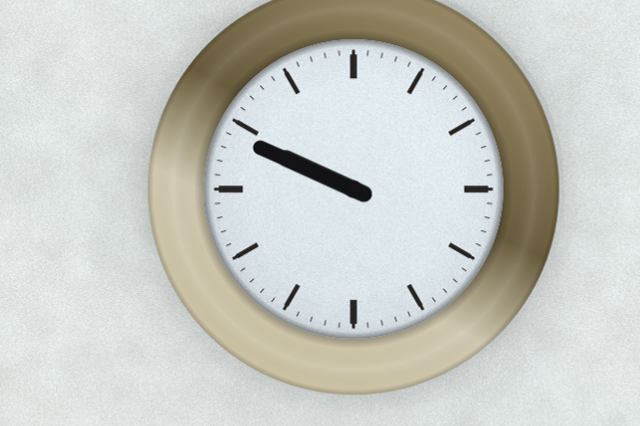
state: 9:49
